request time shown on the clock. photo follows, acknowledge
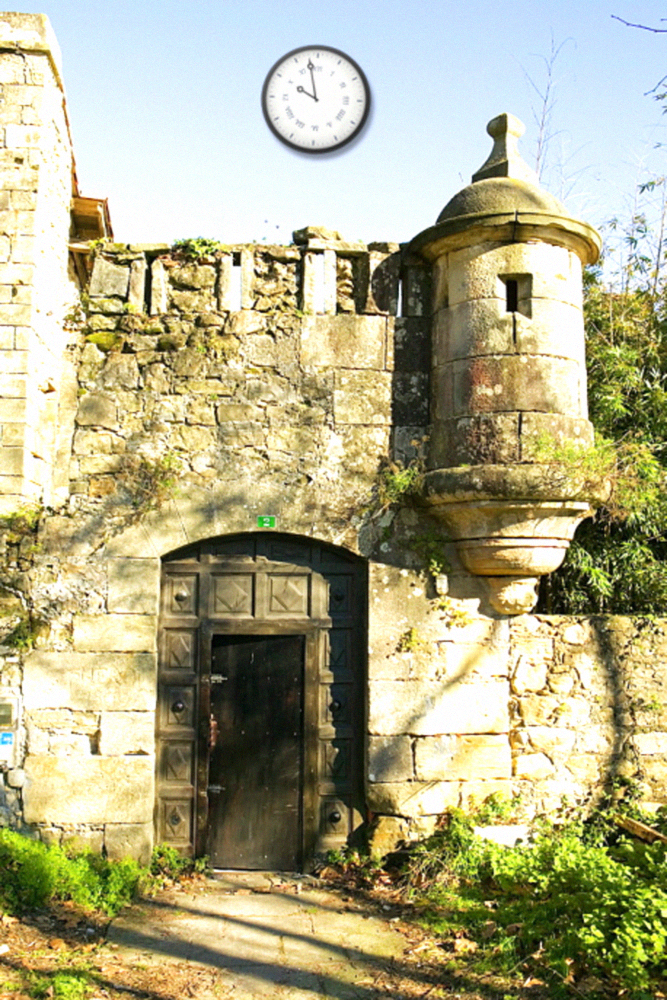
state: 9:58
